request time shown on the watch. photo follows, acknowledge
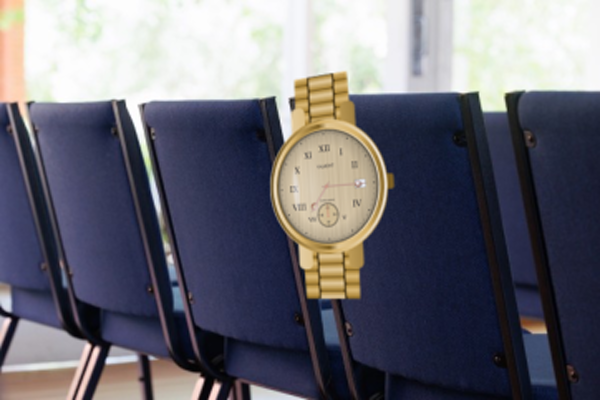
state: 7:15
